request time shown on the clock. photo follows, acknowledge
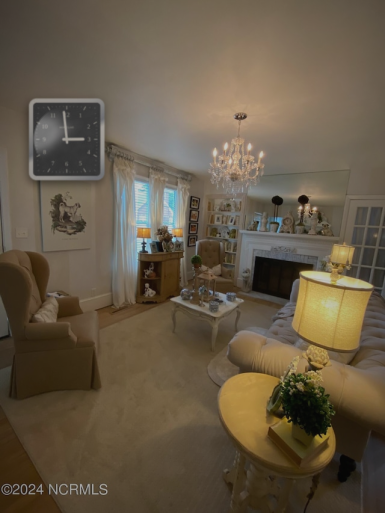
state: 2:59
